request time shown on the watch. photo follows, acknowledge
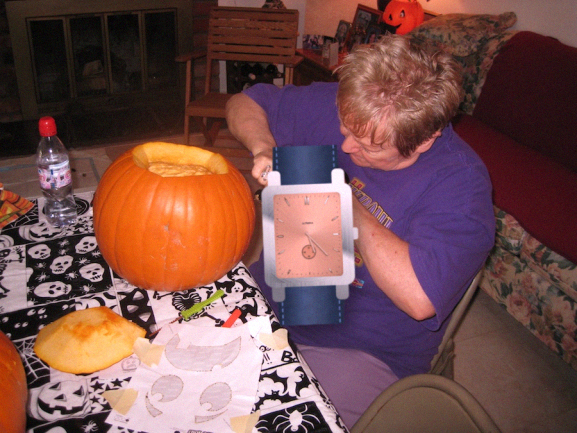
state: 5:23
